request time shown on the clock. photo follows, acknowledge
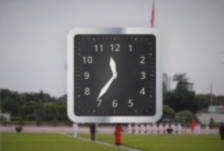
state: 11:36
